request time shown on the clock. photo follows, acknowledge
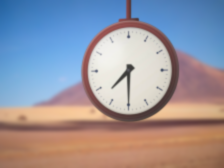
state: 7:30
